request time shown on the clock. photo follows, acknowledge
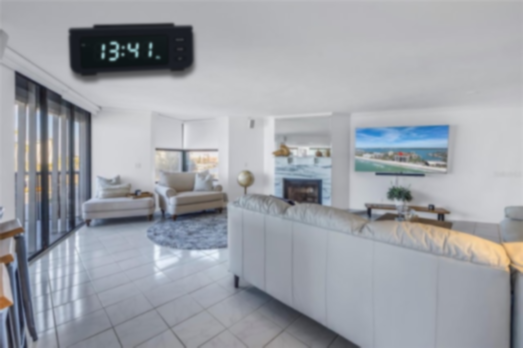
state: 13:41
